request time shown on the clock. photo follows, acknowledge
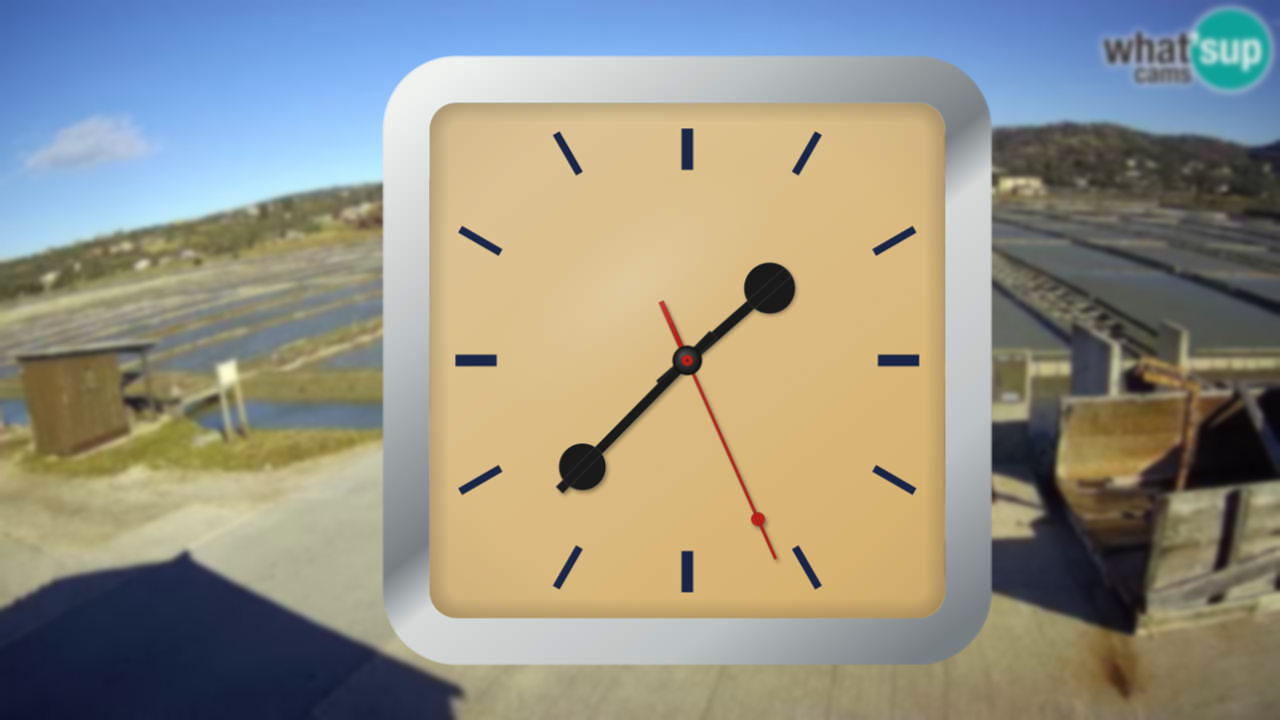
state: 1:37:26
